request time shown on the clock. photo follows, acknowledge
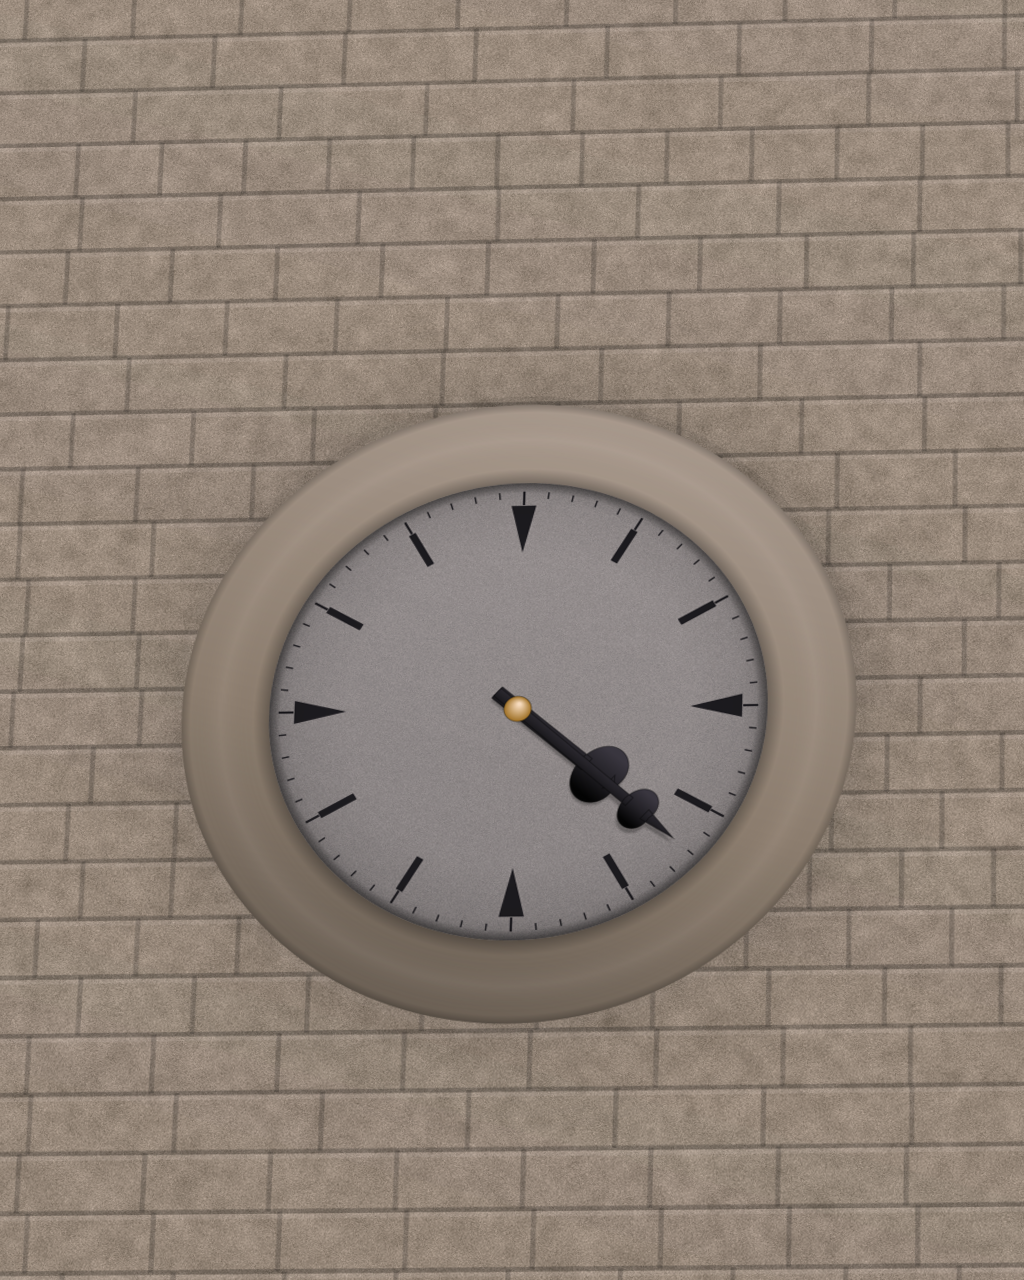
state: 4:22
